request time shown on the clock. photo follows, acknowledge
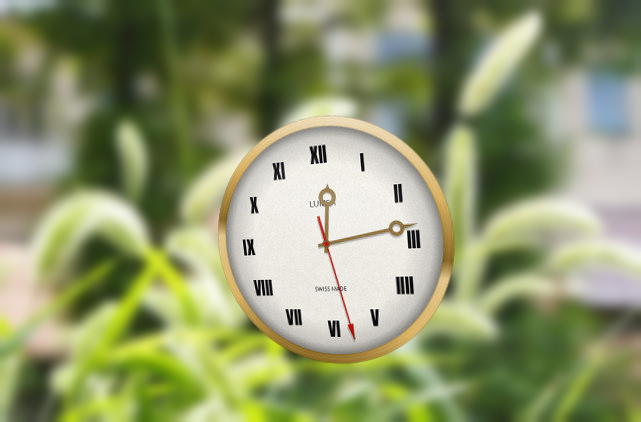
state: 12:13:28
